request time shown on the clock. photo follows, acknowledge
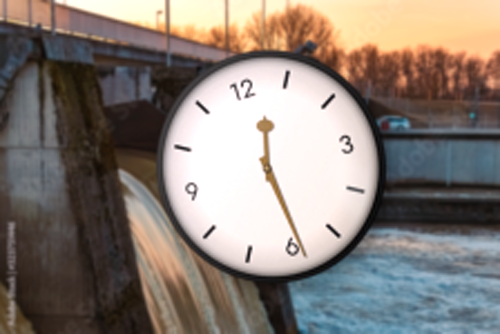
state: 12:29
